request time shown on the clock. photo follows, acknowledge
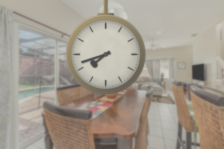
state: 7:42
